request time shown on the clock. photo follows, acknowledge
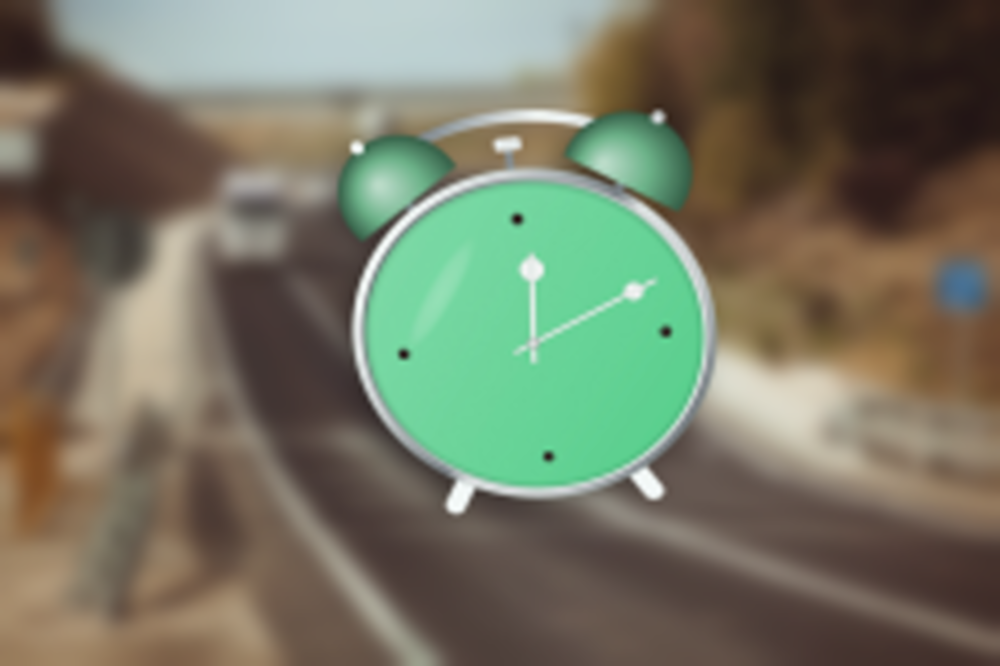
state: 12:11
